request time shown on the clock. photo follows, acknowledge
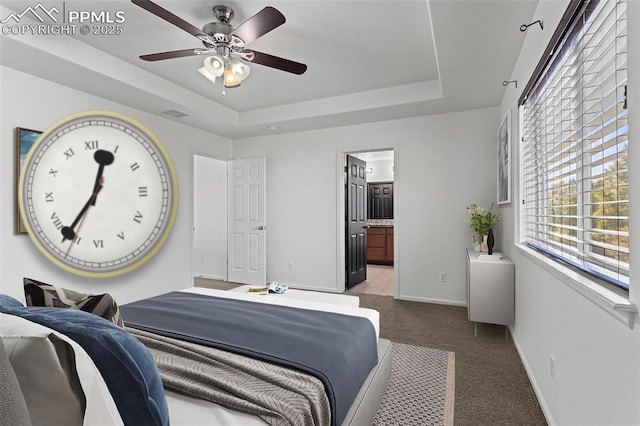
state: 12:36:35
